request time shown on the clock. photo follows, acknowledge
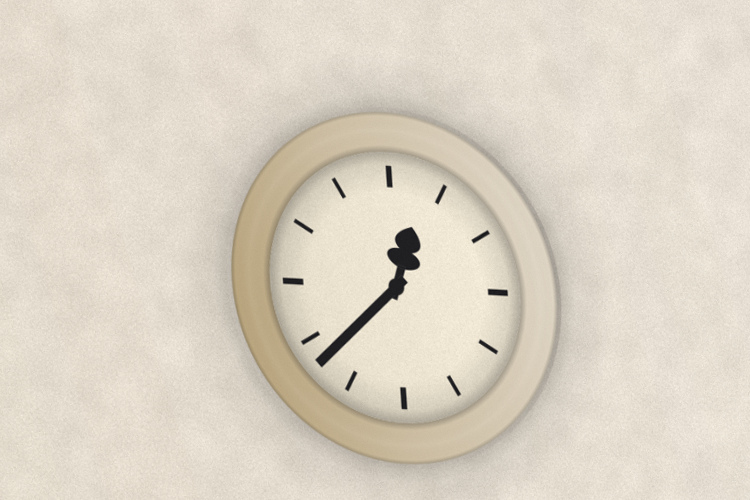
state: 12:38
